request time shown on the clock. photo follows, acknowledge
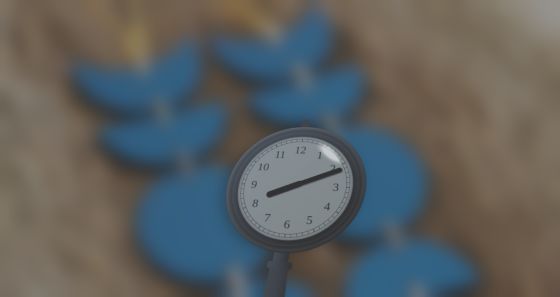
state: 8:11
